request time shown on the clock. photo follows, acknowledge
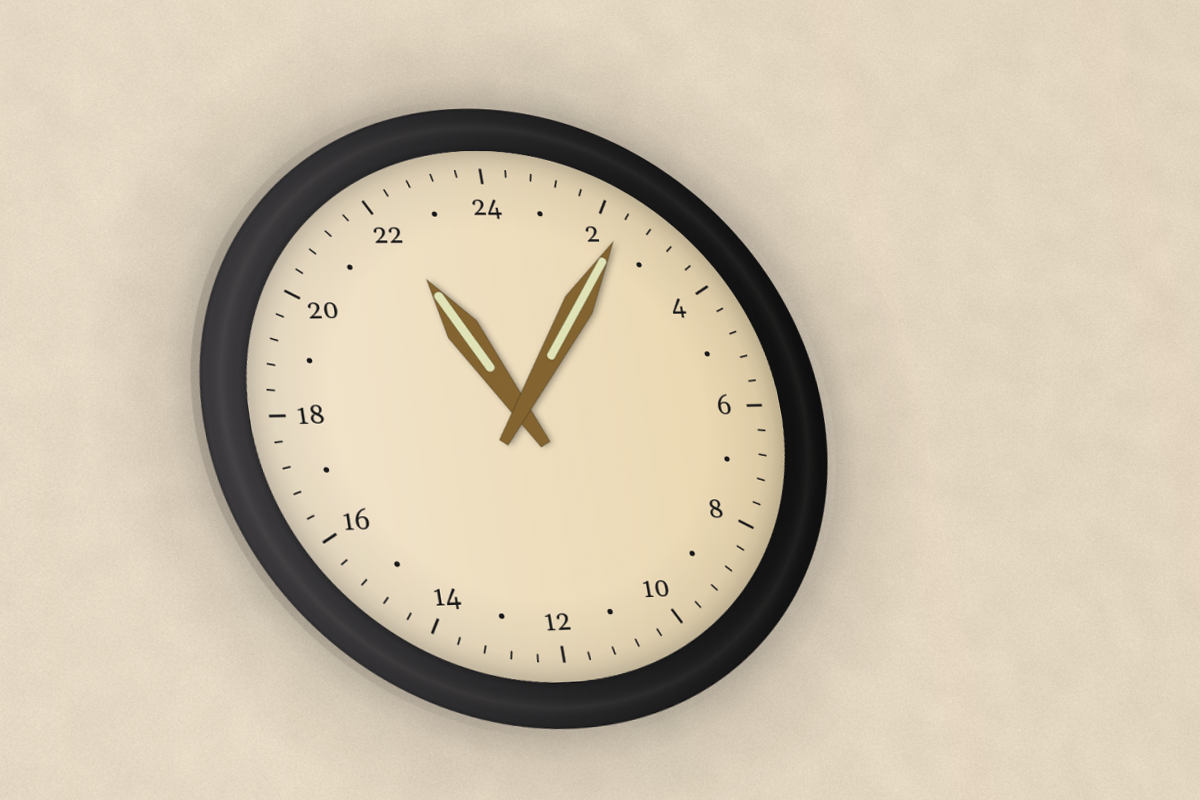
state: 22:06
